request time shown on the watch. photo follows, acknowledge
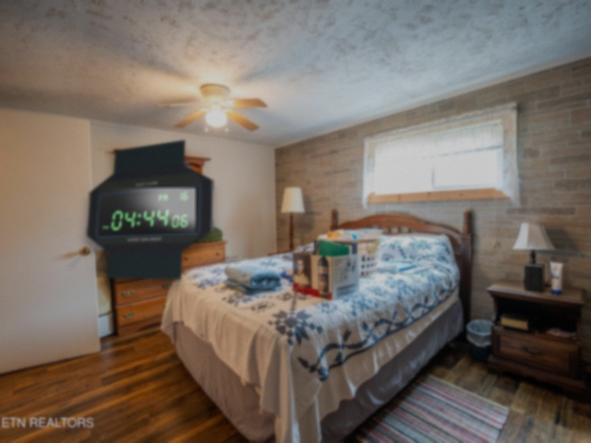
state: 4:44
